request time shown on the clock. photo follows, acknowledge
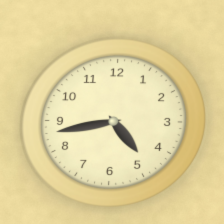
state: 4:43
